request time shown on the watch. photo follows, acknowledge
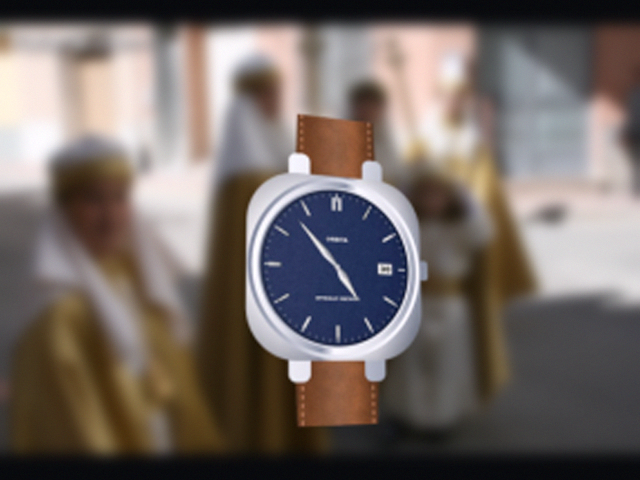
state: 4:53
